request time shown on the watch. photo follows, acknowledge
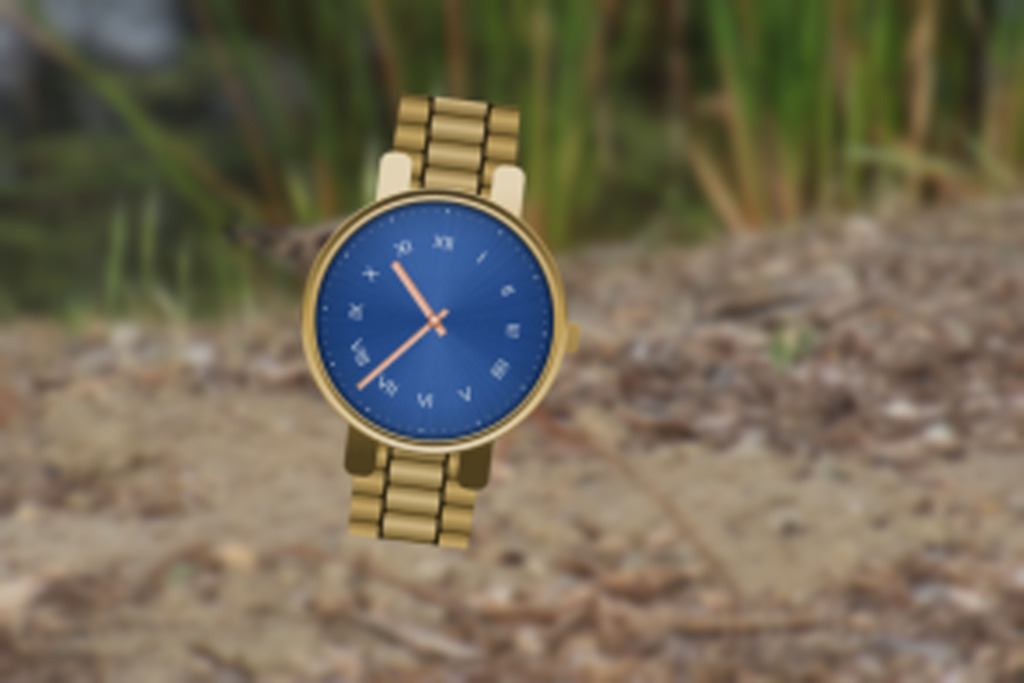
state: 10:37
